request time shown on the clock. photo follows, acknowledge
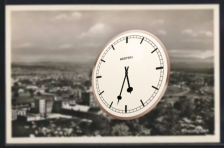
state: 5:33
